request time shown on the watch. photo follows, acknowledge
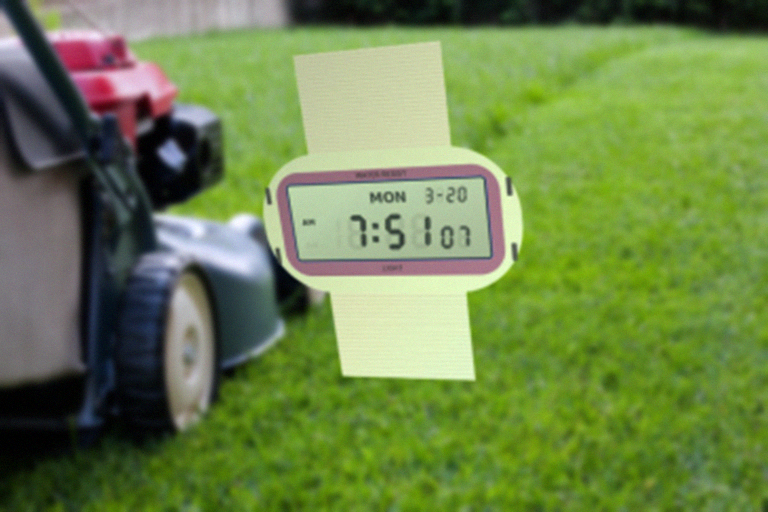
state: 7:51:07
